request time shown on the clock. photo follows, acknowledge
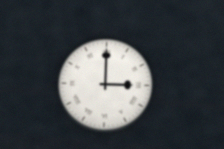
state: 3:00
